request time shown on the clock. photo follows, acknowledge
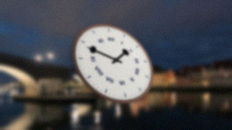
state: 1:49
